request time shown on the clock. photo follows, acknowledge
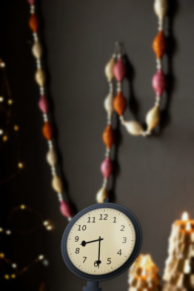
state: 8:29
